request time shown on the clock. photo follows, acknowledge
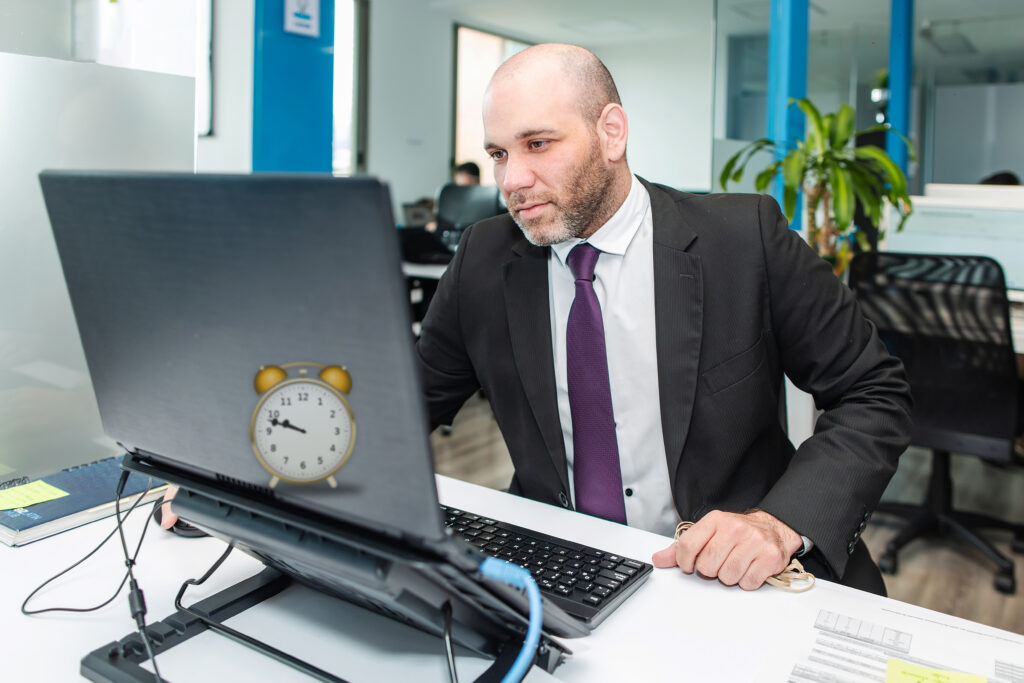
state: 9:48
